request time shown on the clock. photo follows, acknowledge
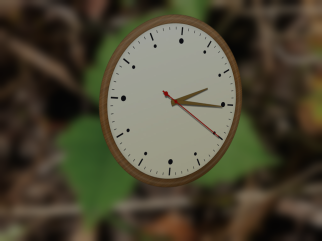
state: 2:15:20
